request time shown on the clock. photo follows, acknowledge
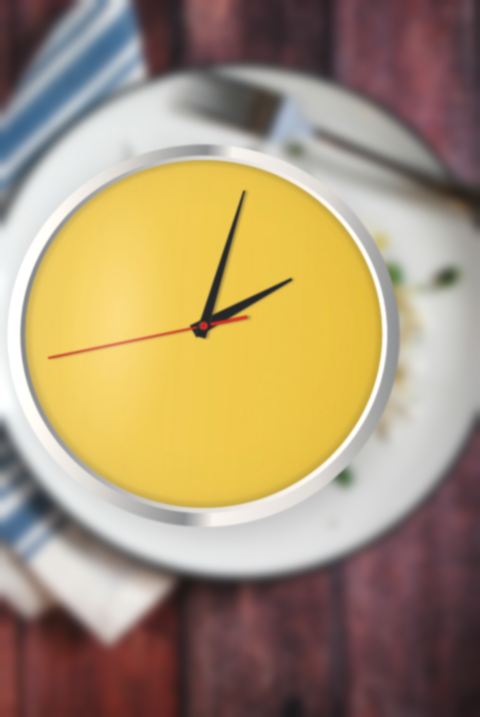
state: 2:02:43
